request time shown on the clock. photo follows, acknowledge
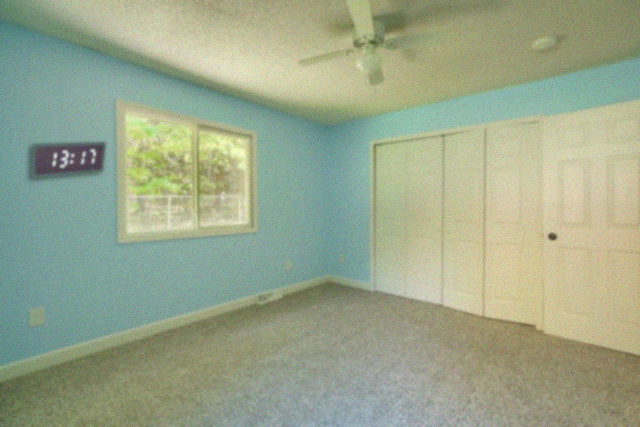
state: 13:17
